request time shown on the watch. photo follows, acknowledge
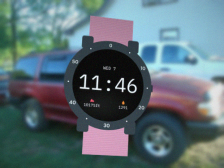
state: 11:46
